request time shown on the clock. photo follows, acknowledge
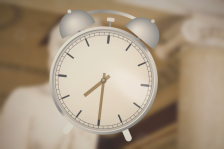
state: 7:30
